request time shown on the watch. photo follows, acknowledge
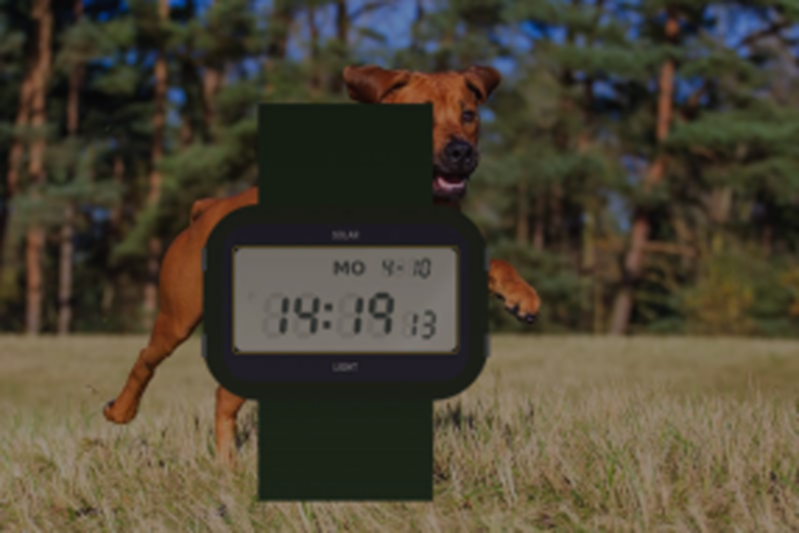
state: 14:19:13
